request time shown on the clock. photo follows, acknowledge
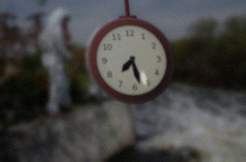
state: 7:28
